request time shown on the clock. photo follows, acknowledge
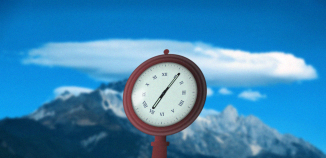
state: 7:06
